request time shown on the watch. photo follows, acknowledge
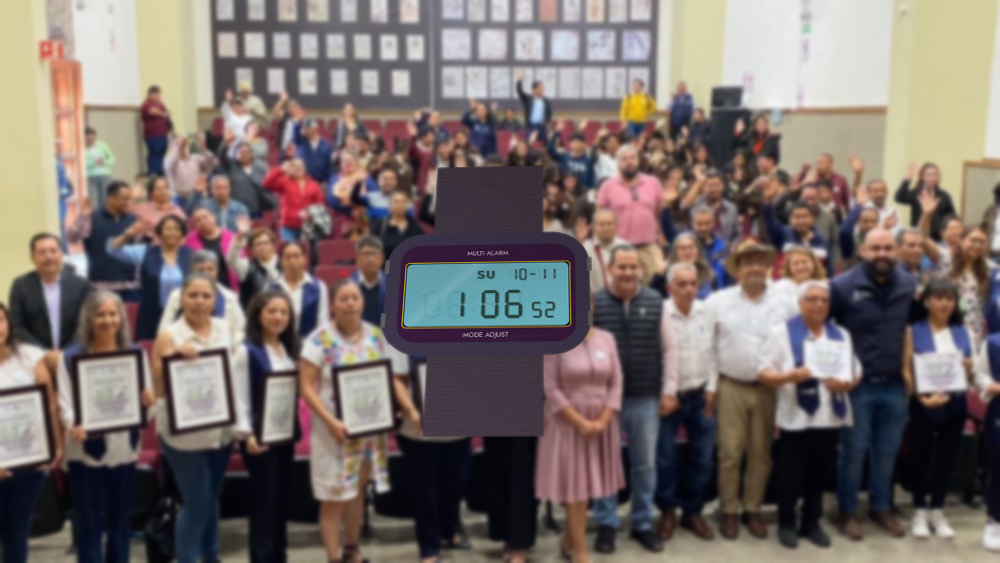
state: 1:06:52
